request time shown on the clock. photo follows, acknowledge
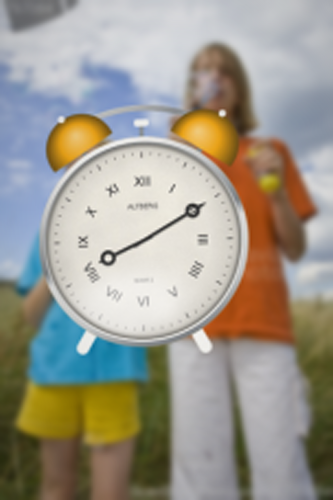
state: 8:10
